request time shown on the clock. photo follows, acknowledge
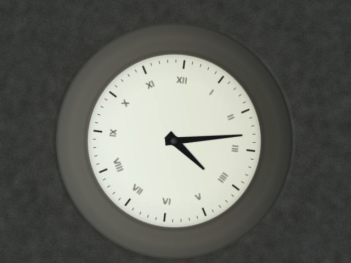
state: 4:13
